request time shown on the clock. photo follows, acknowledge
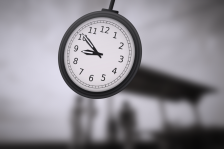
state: 8:51
